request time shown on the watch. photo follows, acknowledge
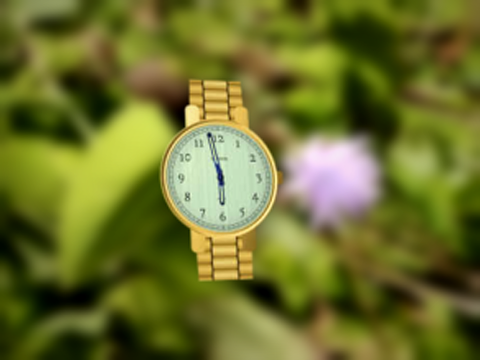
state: 5:58
